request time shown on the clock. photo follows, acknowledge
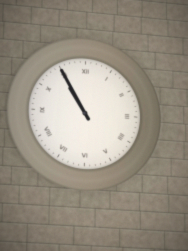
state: 10:55
